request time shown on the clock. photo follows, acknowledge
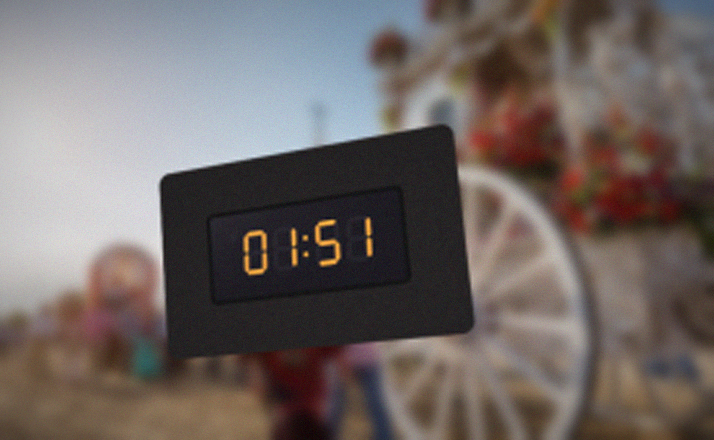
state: 1:51
